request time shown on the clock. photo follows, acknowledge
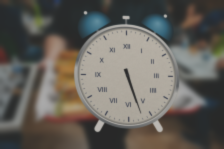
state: 5:27
